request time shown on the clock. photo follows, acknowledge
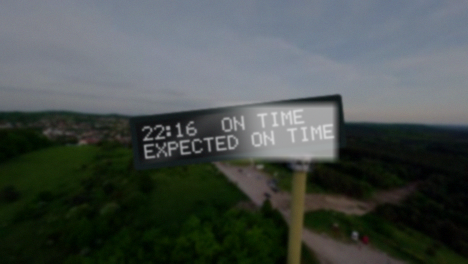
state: 22:16
